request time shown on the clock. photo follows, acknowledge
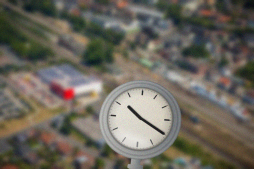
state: 10:20
